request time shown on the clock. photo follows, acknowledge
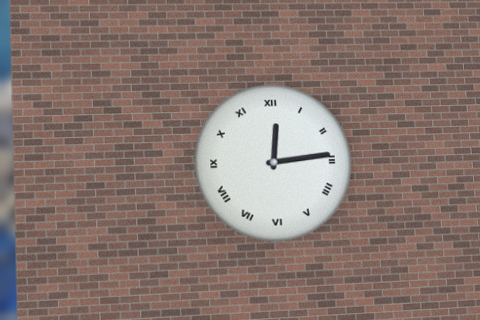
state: 12:14
